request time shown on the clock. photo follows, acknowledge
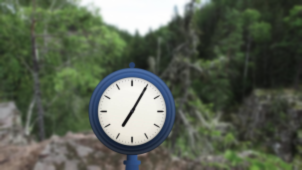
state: 7:05
